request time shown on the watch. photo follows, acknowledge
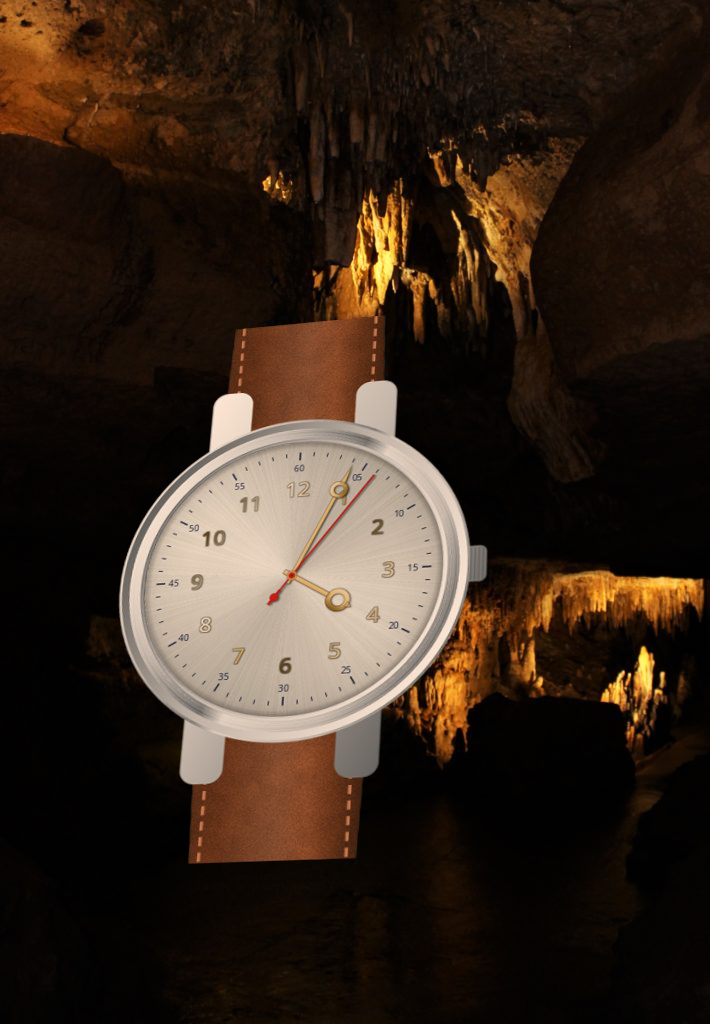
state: 4:04:06
